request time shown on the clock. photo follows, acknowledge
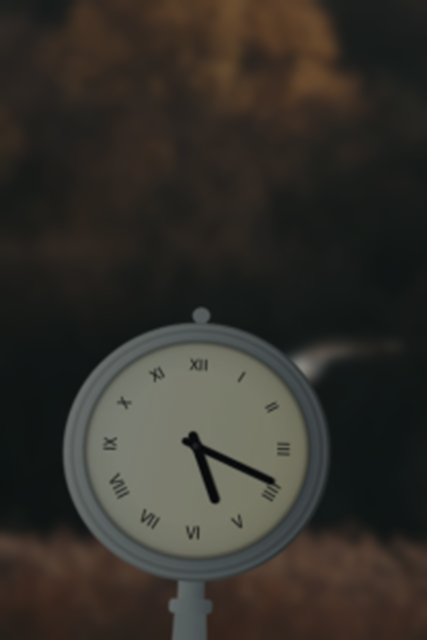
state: 5:19
